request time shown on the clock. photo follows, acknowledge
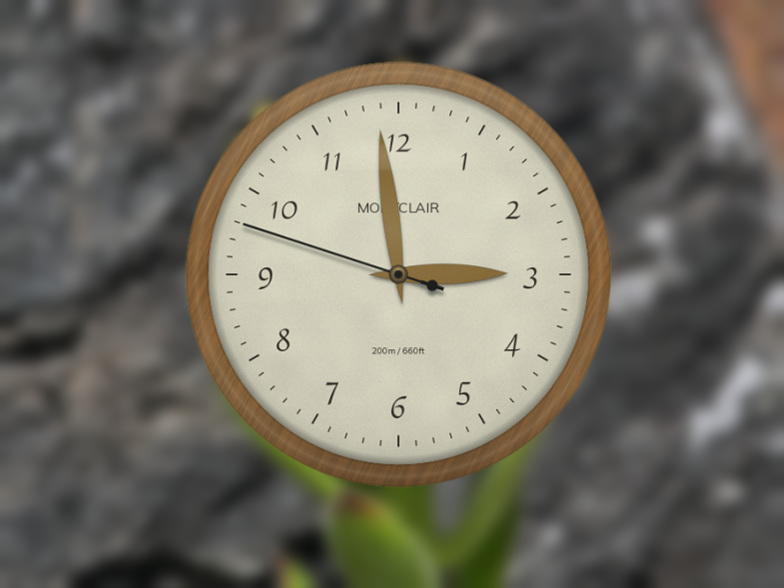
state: 2:58:48
